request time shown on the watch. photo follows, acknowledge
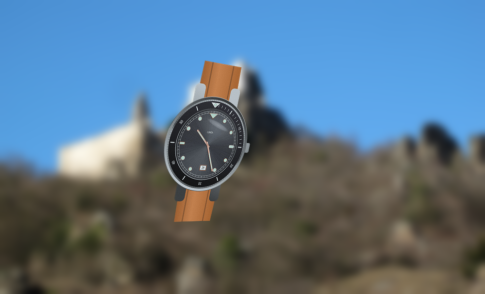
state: 10:26
